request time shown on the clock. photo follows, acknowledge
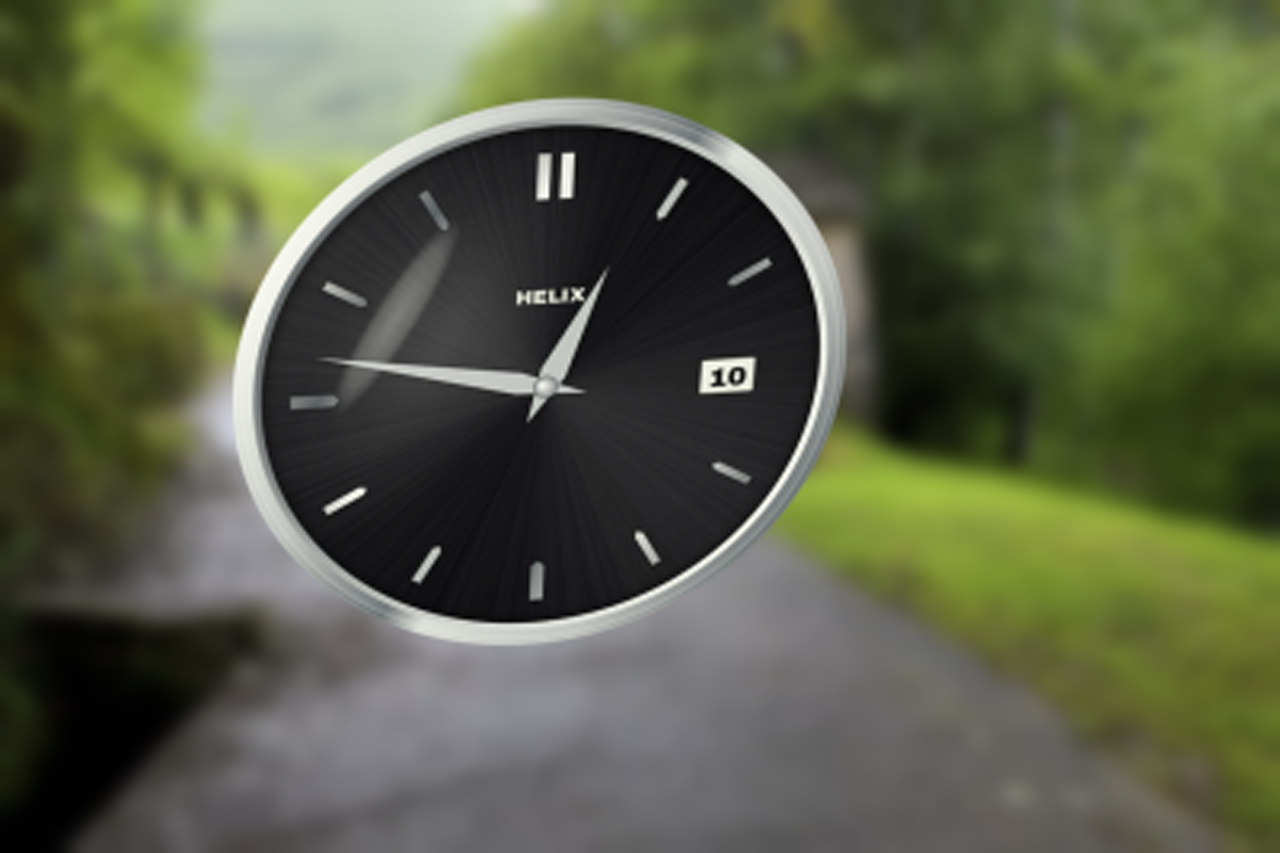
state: 12:47
